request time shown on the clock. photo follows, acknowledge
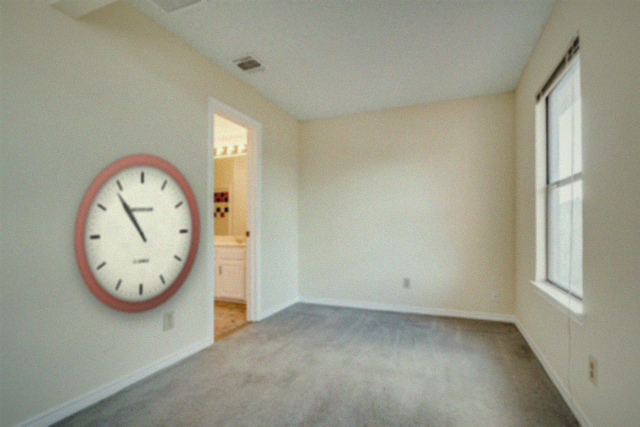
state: 10:54
